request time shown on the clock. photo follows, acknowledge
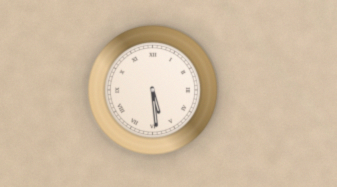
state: 5:29
